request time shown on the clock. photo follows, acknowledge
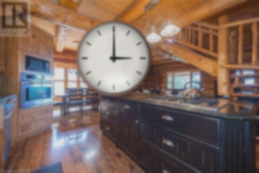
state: 3:00
